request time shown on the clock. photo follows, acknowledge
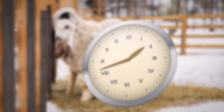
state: 1:42
